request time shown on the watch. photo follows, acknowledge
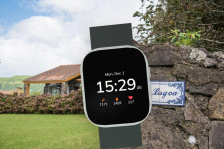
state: 15:29
